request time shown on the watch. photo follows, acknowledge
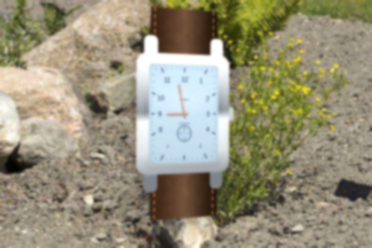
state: 8:58
